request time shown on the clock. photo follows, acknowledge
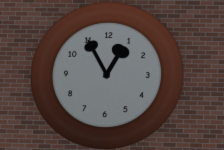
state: 12:55
